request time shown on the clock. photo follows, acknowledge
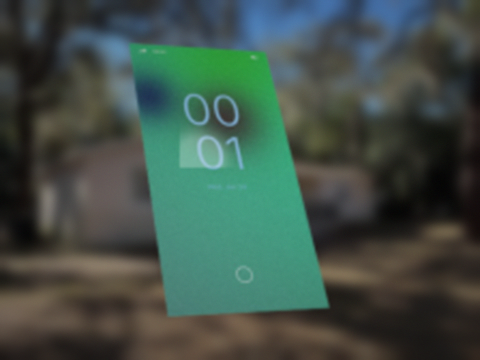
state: 0:01
